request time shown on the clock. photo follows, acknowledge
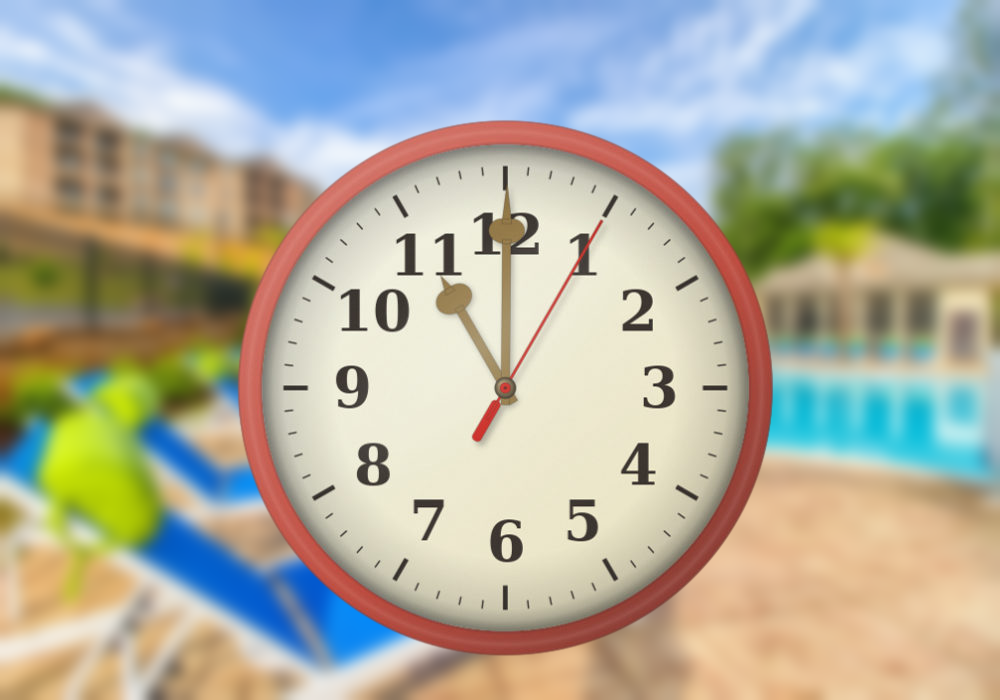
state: 11:00:05
